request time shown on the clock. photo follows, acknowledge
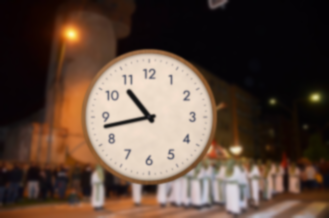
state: 10:43
